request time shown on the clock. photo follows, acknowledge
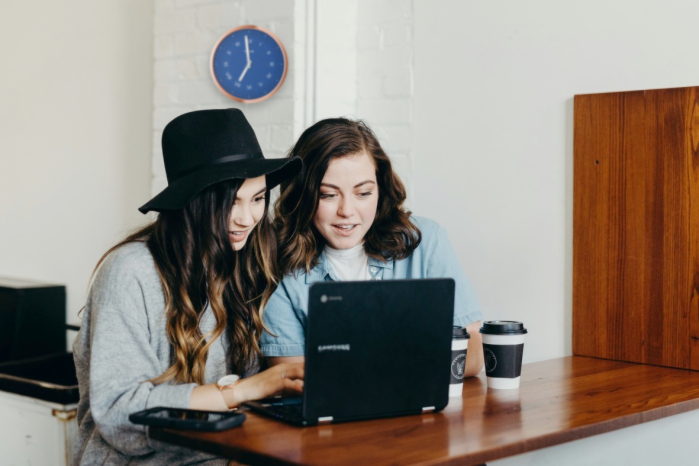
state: 6:59
